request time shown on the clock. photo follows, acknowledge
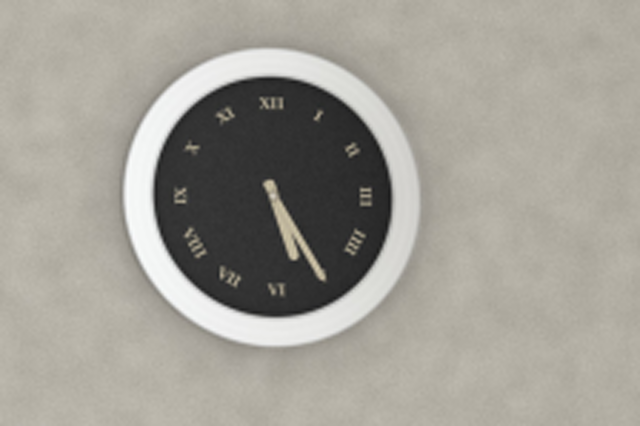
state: 5:25
